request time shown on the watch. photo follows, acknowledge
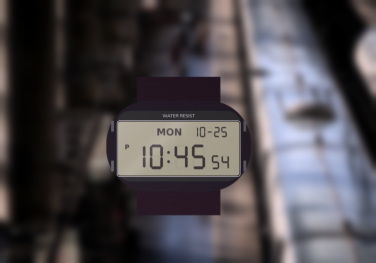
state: 10:45:54
